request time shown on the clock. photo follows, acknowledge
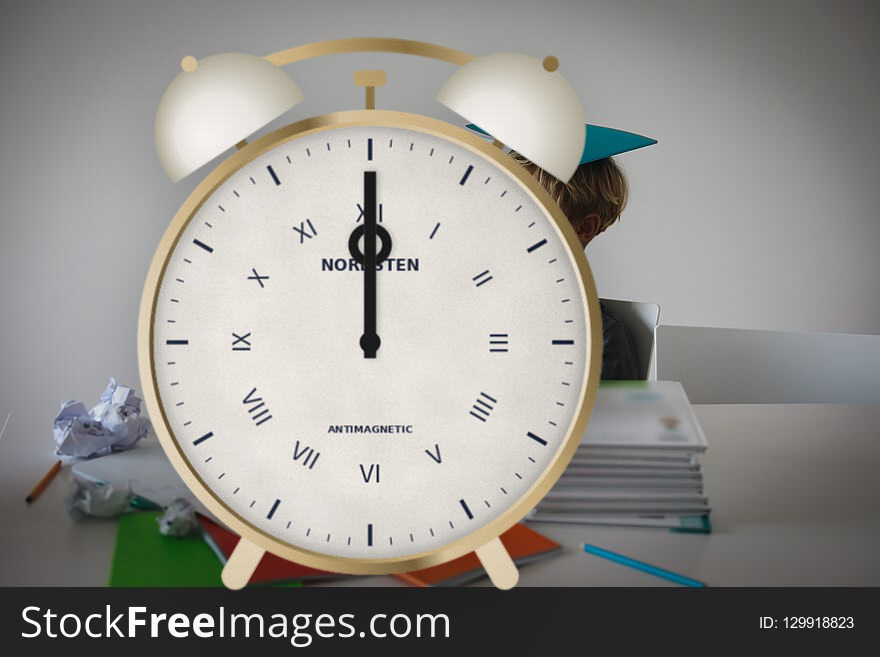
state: 12:00
